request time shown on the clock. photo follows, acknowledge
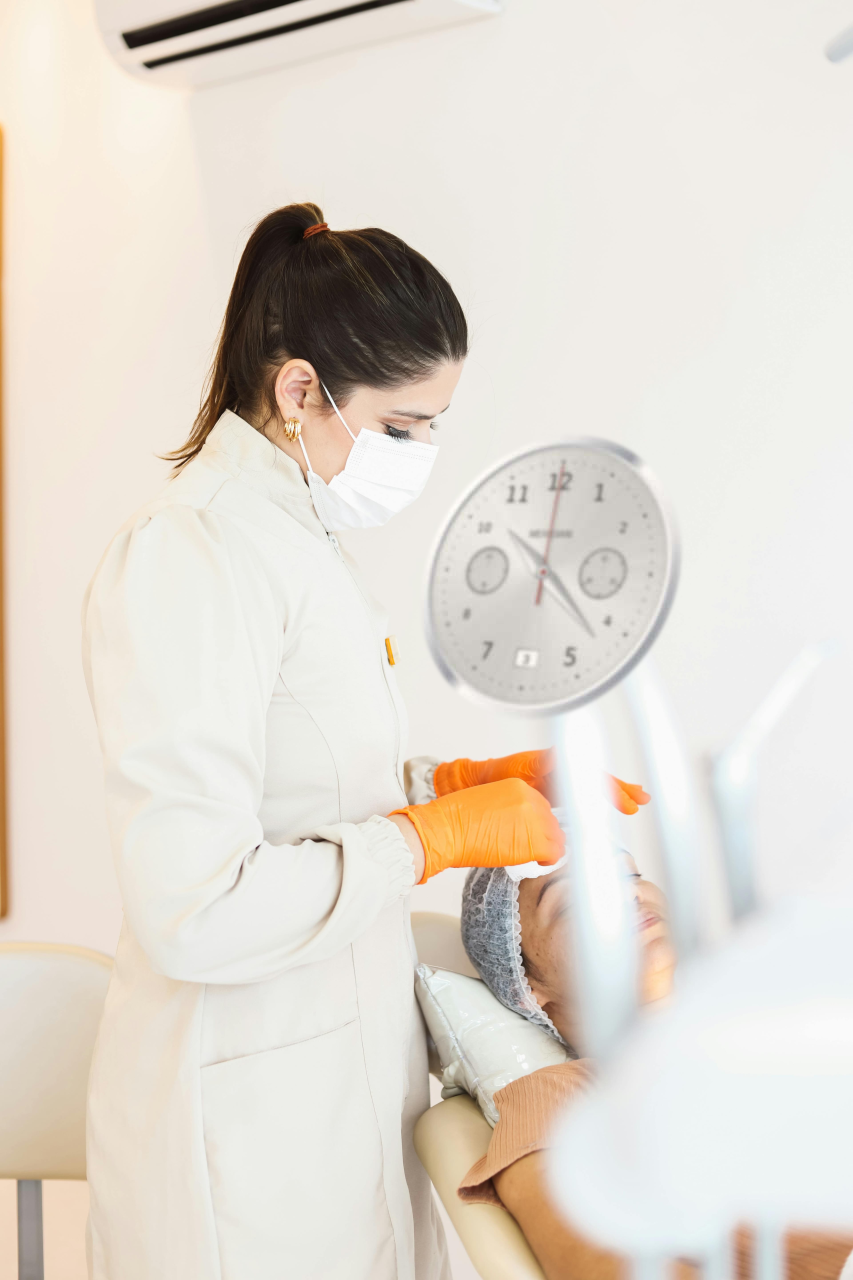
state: 10:22
